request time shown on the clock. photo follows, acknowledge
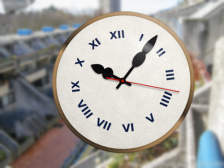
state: 10:07:18
